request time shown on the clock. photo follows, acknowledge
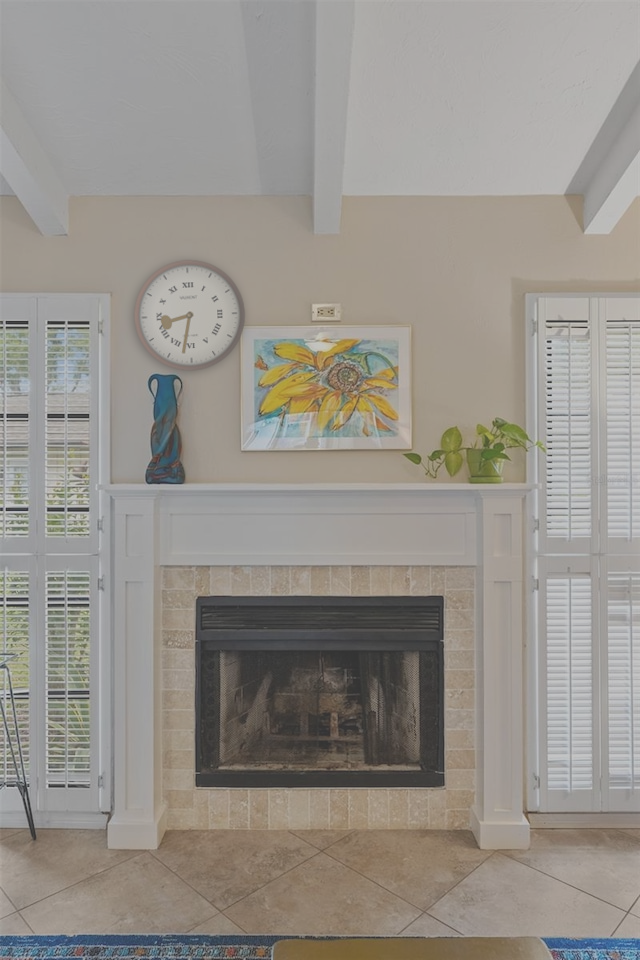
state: 8:32
